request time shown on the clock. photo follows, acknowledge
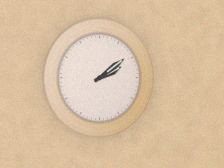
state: 2:09
